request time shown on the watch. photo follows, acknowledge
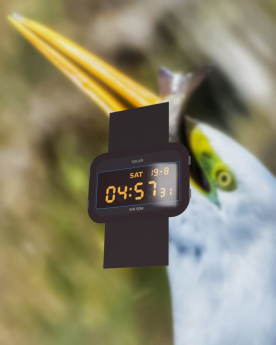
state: 4:57:31
